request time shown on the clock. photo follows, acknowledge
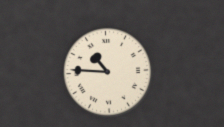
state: 10:46
